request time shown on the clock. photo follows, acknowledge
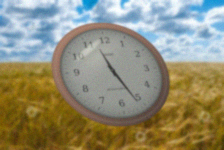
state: 11:26
